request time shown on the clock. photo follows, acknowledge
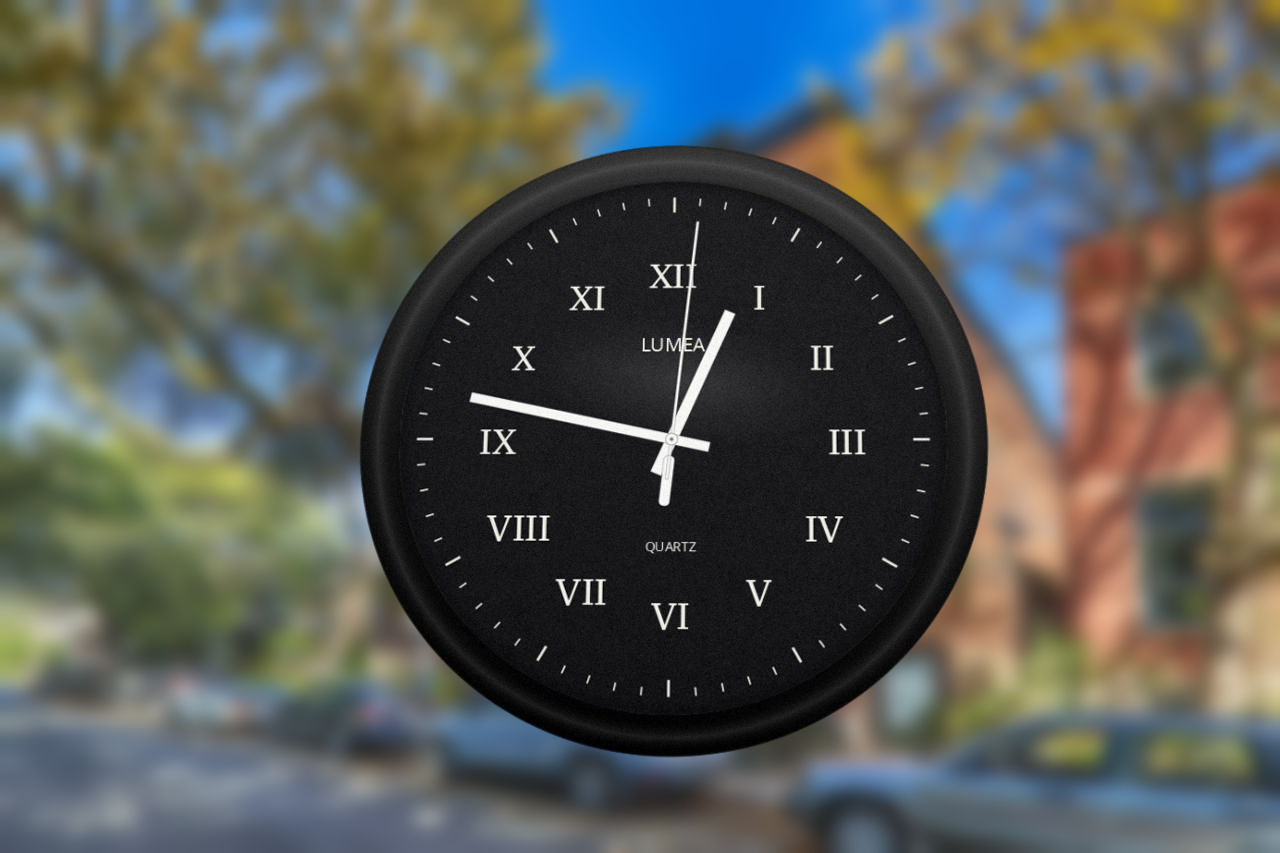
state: 12:47:01
